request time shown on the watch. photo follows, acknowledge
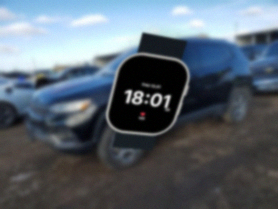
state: 18:01
